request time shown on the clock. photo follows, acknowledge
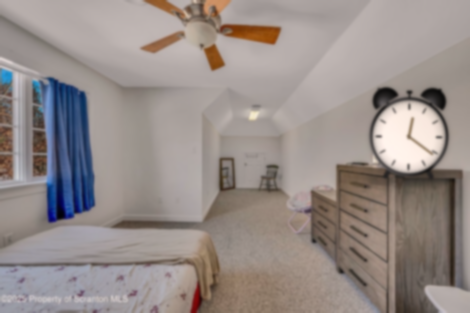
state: 12:21
